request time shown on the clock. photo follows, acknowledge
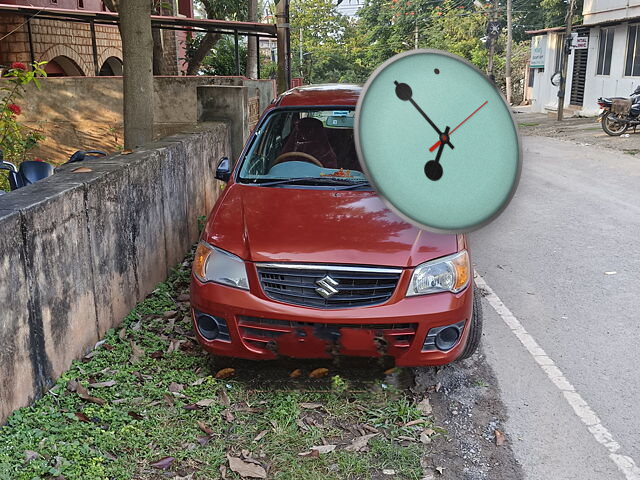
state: 6:53:09
